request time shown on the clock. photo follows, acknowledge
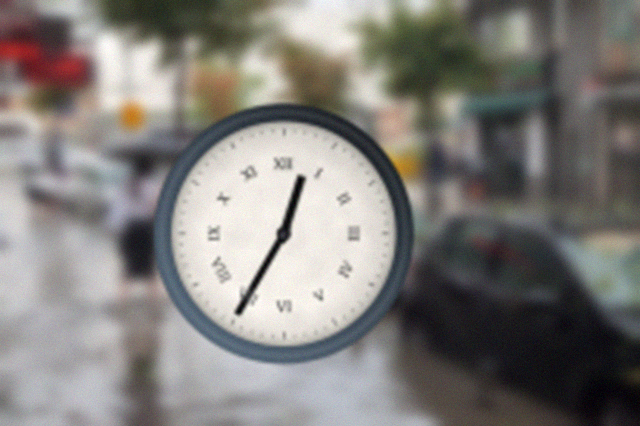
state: 12:35
